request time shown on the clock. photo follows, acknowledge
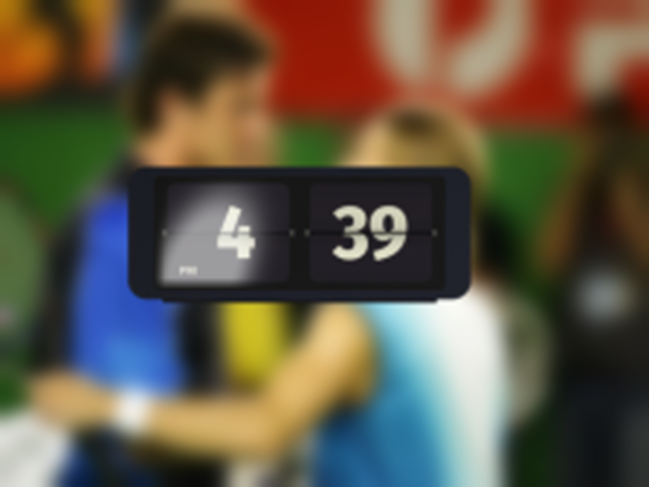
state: 4:39
